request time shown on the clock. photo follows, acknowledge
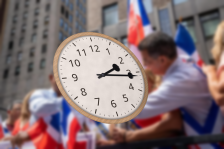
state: 2:16
